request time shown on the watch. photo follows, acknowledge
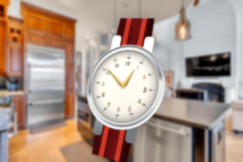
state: 12:51
